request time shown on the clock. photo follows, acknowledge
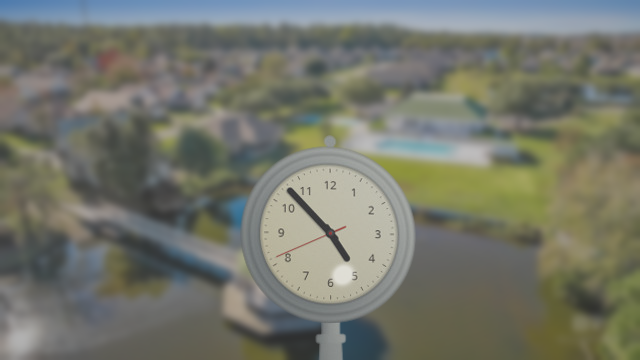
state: 4:52:41
